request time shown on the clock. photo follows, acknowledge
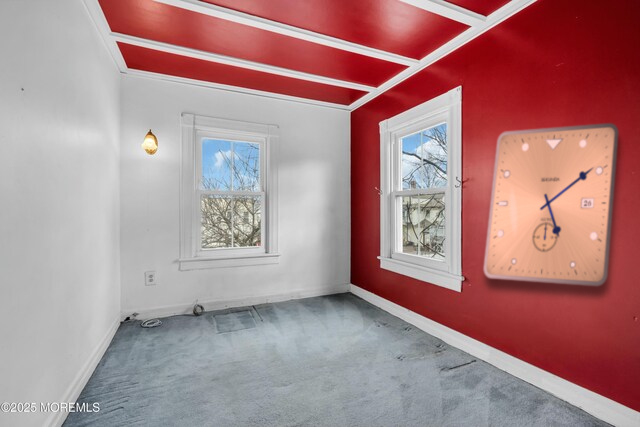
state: 5:09
